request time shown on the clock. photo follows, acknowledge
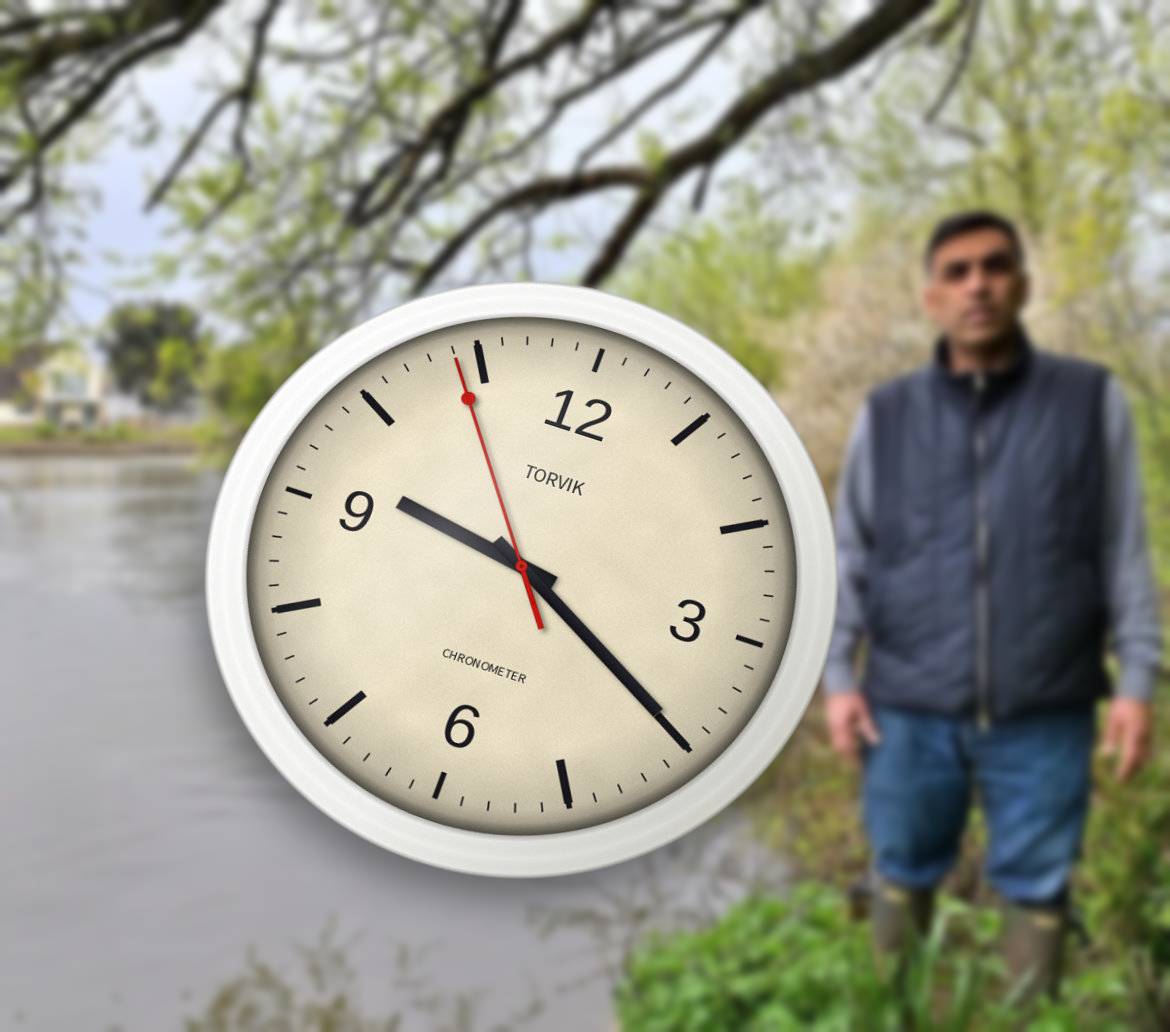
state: 9:19:54
